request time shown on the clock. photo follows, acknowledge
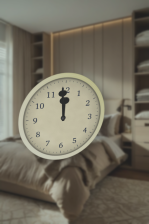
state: 11:59
